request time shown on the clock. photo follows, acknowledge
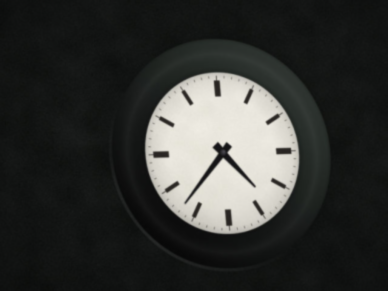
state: 4:37
